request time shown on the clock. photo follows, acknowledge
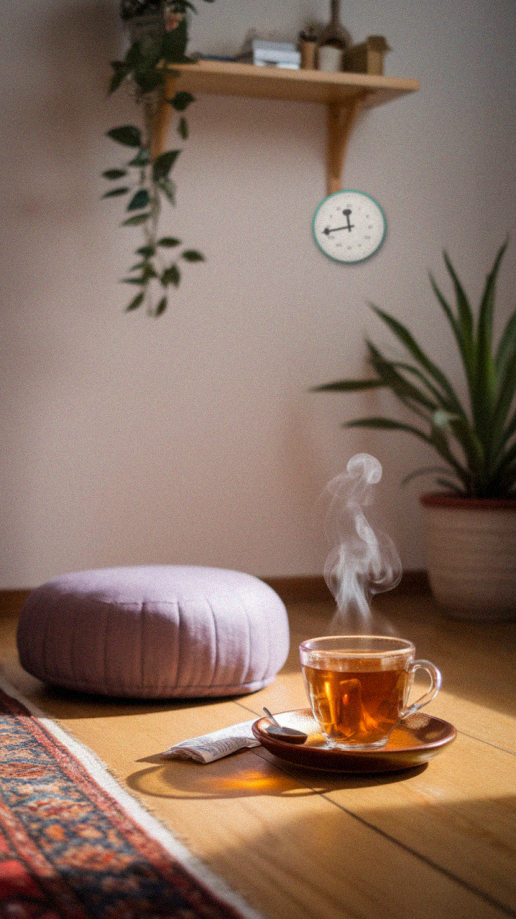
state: 11:43
